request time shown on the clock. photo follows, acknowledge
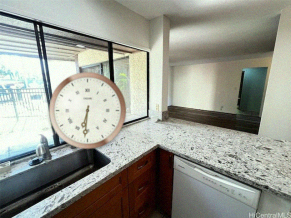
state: 6:31
